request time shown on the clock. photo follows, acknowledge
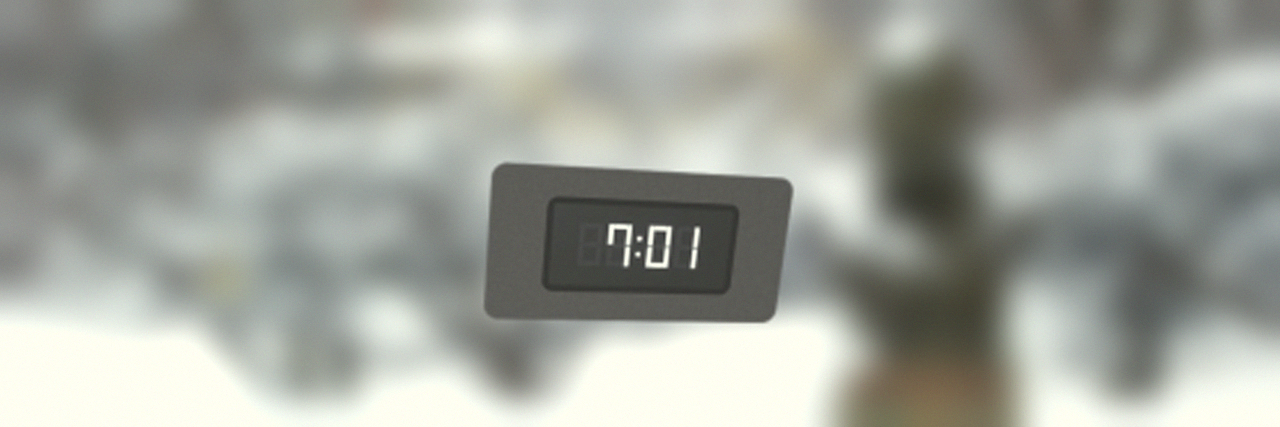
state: 7:01
